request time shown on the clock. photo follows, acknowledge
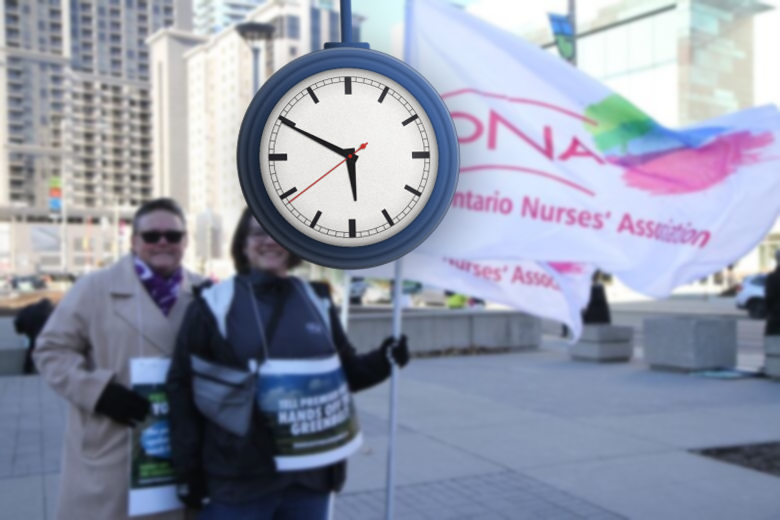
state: 5:49:39
